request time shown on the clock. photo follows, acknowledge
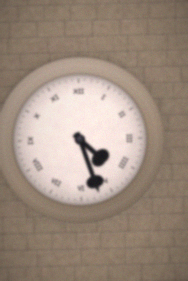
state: 4:27
